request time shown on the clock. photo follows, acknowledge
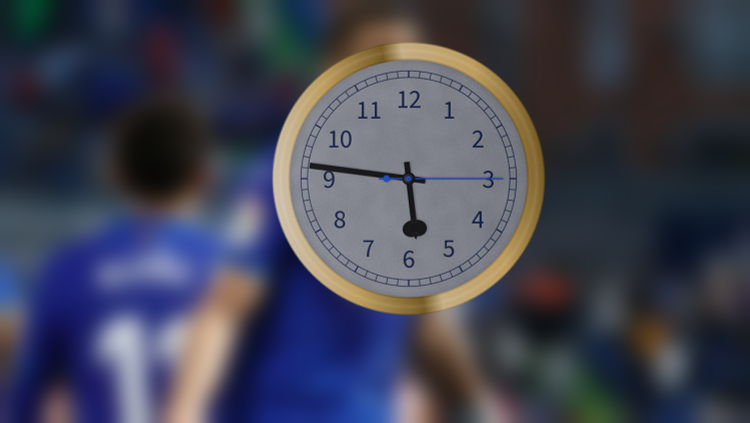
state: 5:46:15
